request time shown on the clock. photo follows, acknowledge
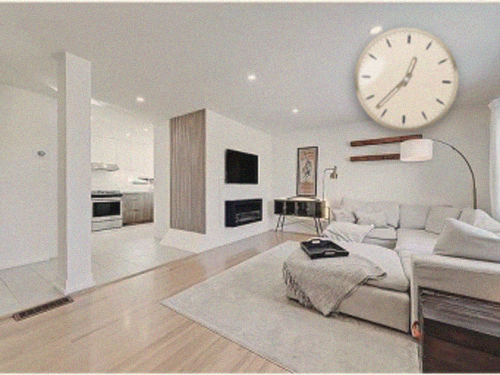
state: 12:37
